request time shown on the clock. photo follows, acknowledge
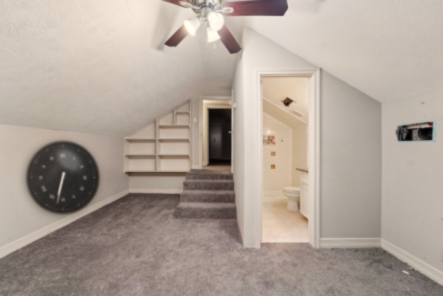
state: 6:32
